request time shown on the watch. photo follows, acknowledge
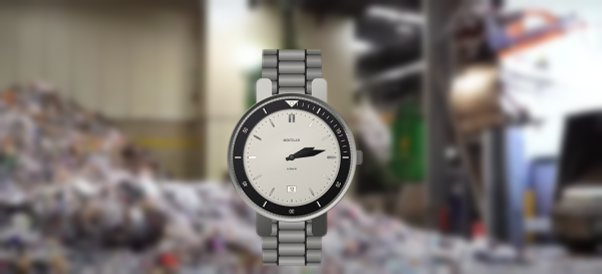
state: 2:13
